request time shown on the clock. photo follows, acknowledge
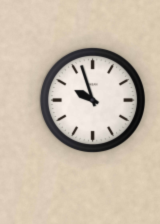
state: 9:57
